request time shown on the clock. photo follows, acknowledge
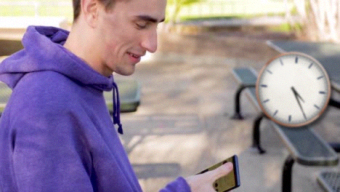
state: 4:25
